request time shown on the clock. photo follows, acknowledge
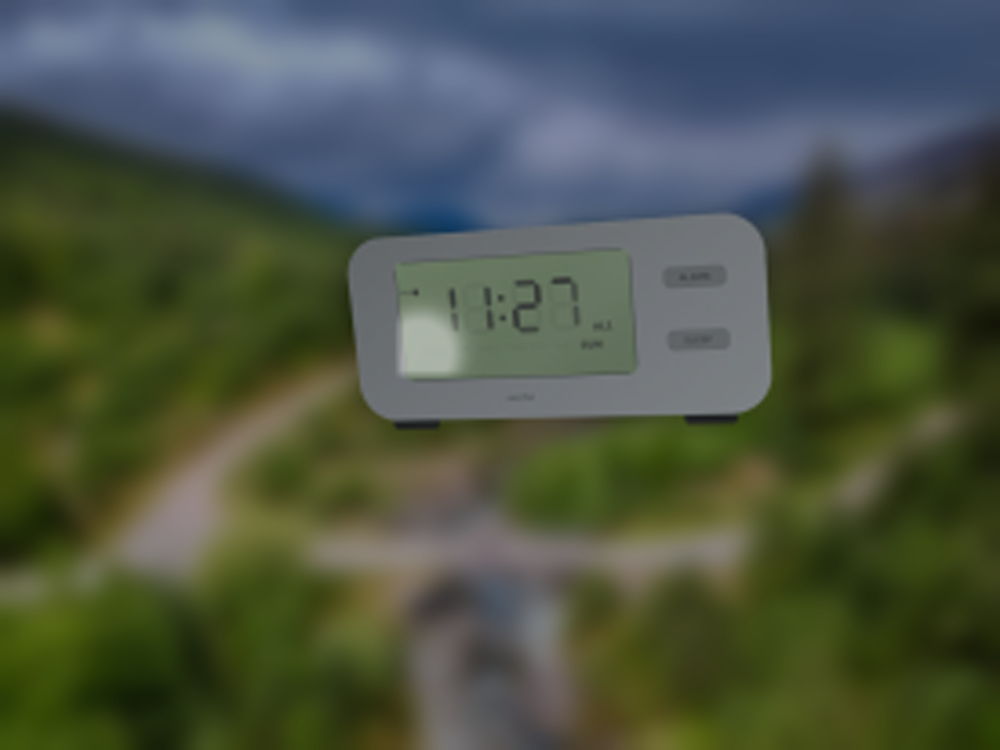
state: 11:27
